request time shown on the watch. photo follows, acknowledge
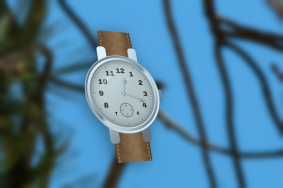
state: 12:18
